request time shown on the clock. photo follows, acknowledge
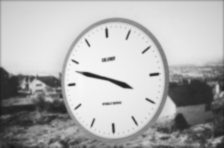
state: 3:48
